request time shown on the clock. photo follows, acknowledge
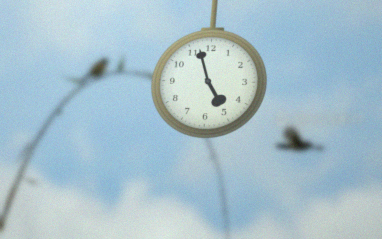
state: 4:57
